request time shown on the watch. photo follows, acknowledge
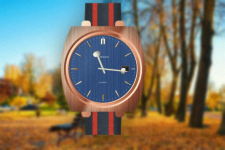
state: 11:16
